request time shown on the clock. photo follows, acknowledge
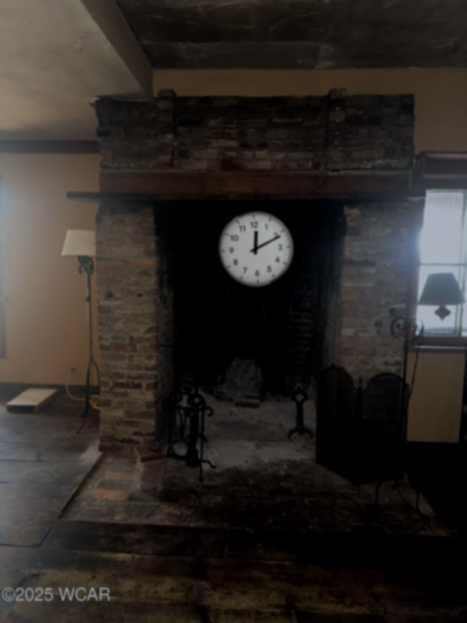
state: 12:11
